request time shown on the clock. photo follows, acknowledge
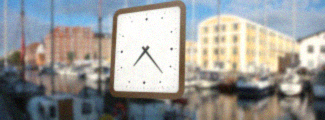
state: 7:23
